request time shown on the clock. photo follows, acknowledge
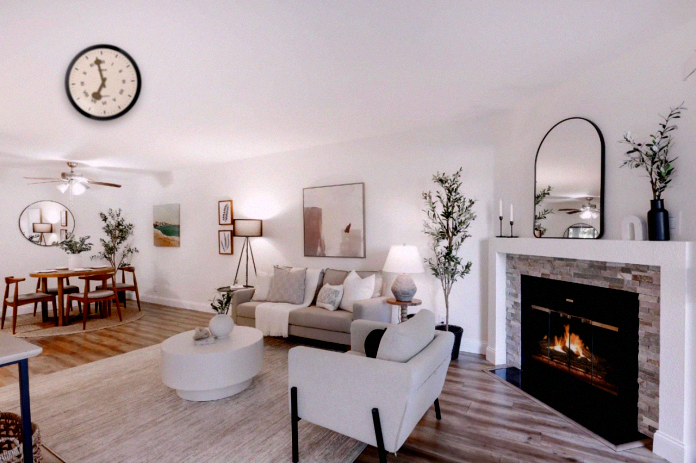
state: 6:58
